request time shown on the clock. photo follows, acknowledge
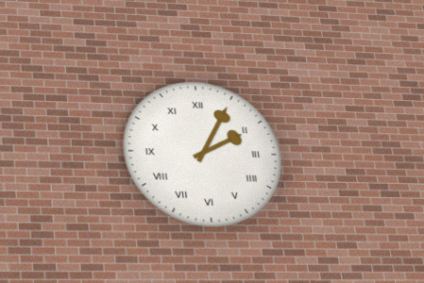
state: 2:05
